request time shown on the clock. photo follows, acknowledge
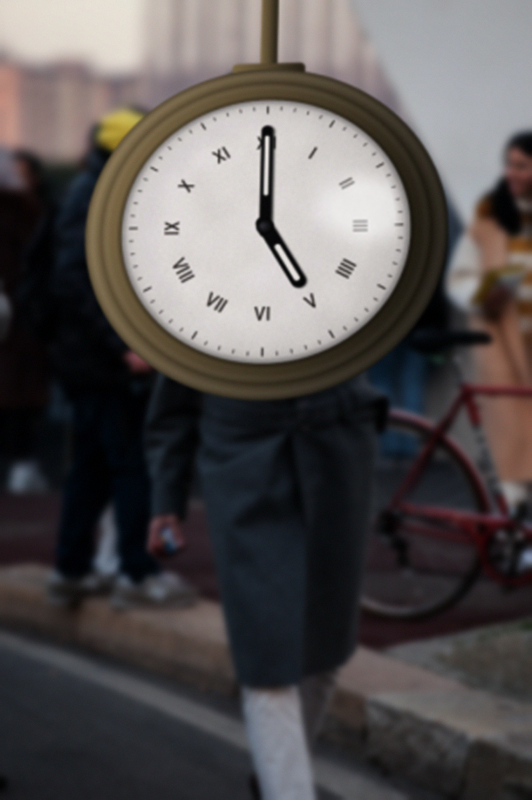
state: 5:00
